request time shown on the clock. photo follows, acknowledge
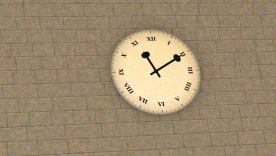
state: 11:10
